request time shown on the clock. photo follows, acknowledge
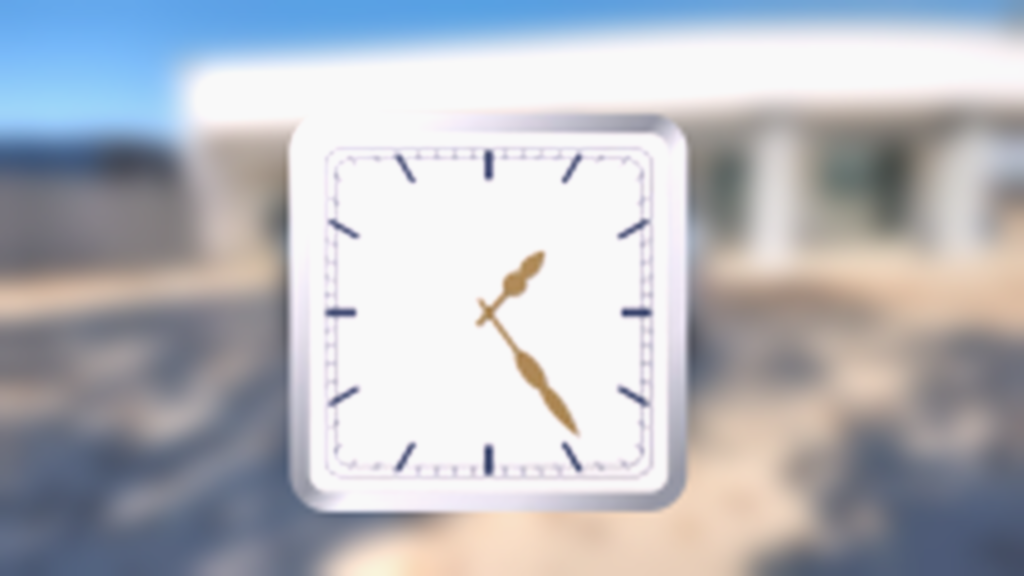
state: 1:24
